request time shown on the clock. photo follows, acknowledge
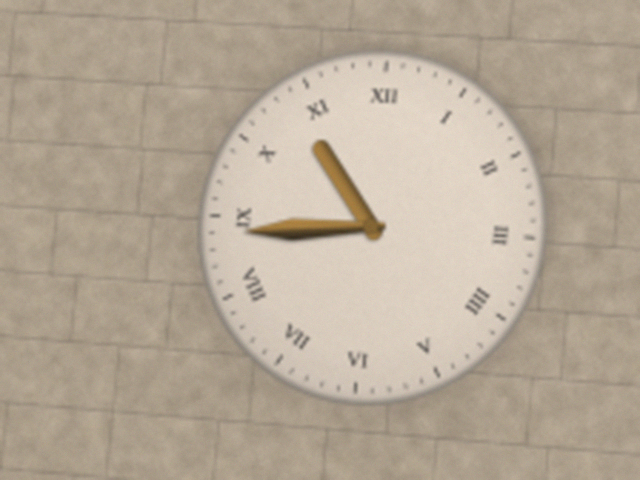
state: 10:44
